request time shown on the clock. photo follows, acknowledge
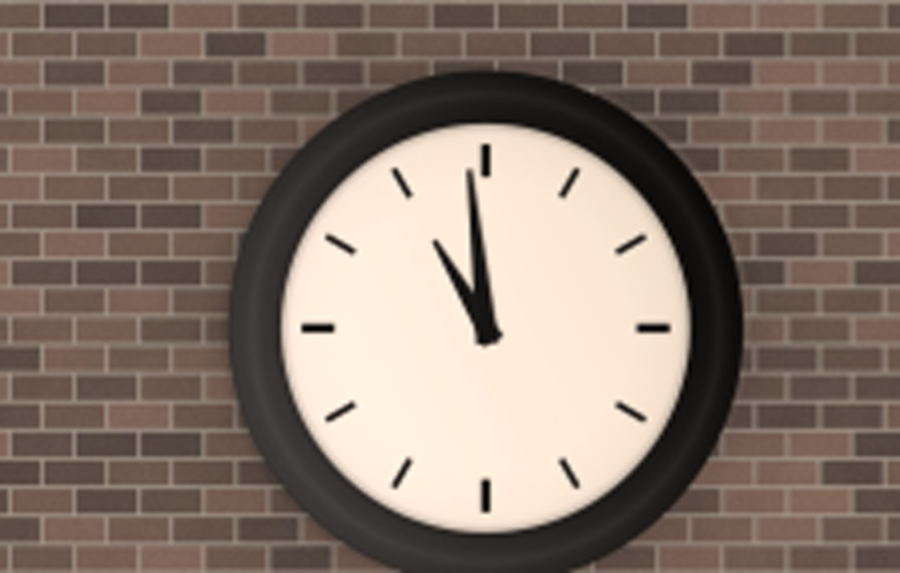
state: 10:59
